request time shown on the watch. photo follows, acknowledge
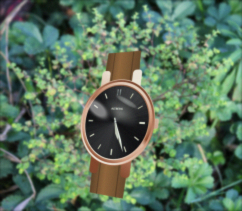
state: 5:26
